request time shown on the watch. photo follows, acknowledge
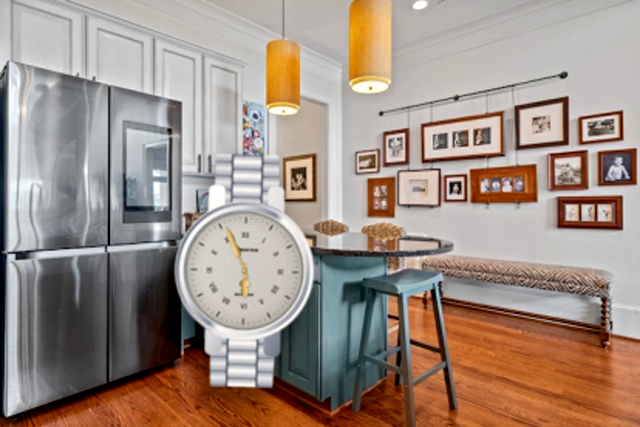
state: 5:56
